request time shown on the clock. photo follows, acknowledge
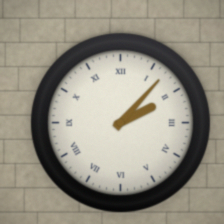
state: 2:07
